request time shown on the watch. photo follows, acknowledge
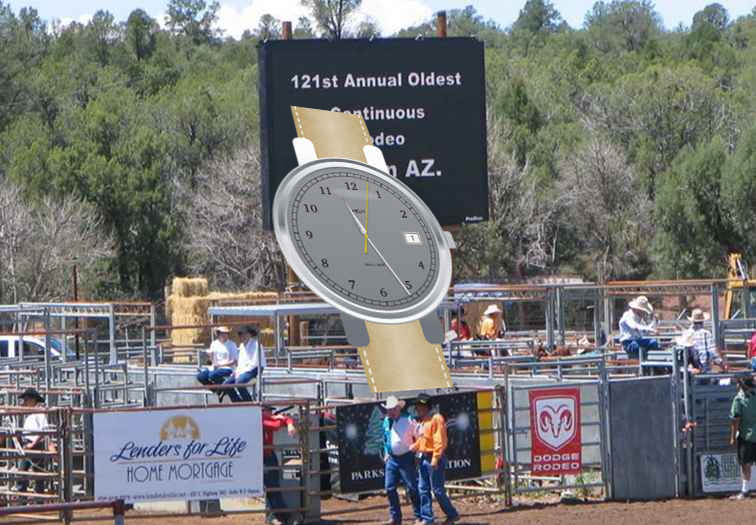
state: 11:26:03
